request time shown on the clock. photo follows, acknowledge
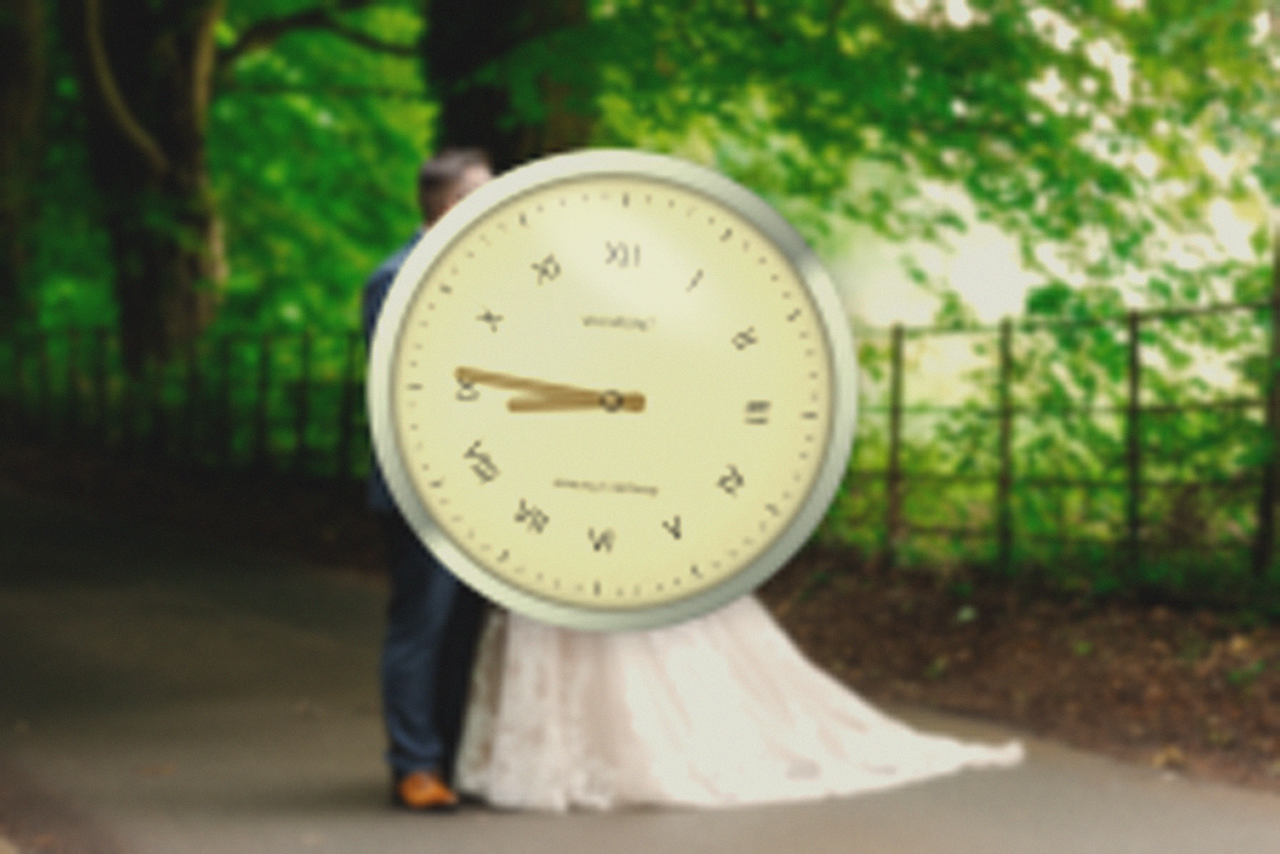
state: 8:46
